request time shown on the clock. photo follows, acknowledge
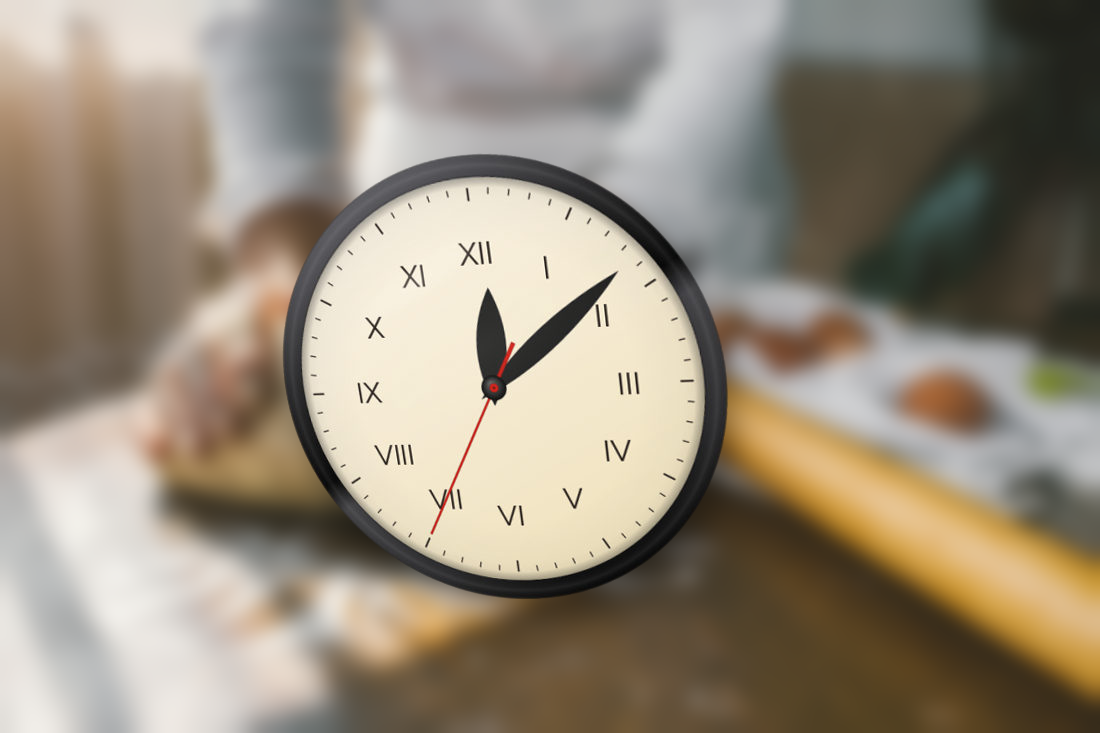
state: 12:08:35
